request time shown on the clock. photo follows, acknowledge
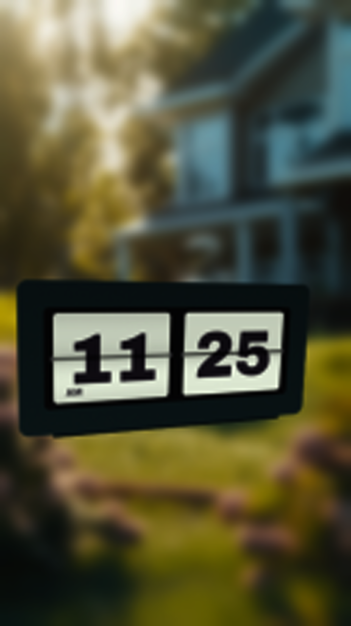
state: 11:25
